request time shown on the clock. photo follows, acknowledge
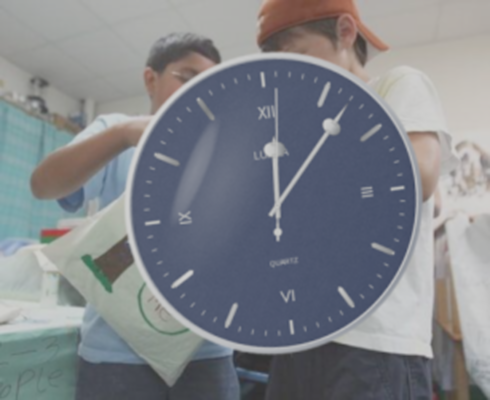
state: 12:07:01
